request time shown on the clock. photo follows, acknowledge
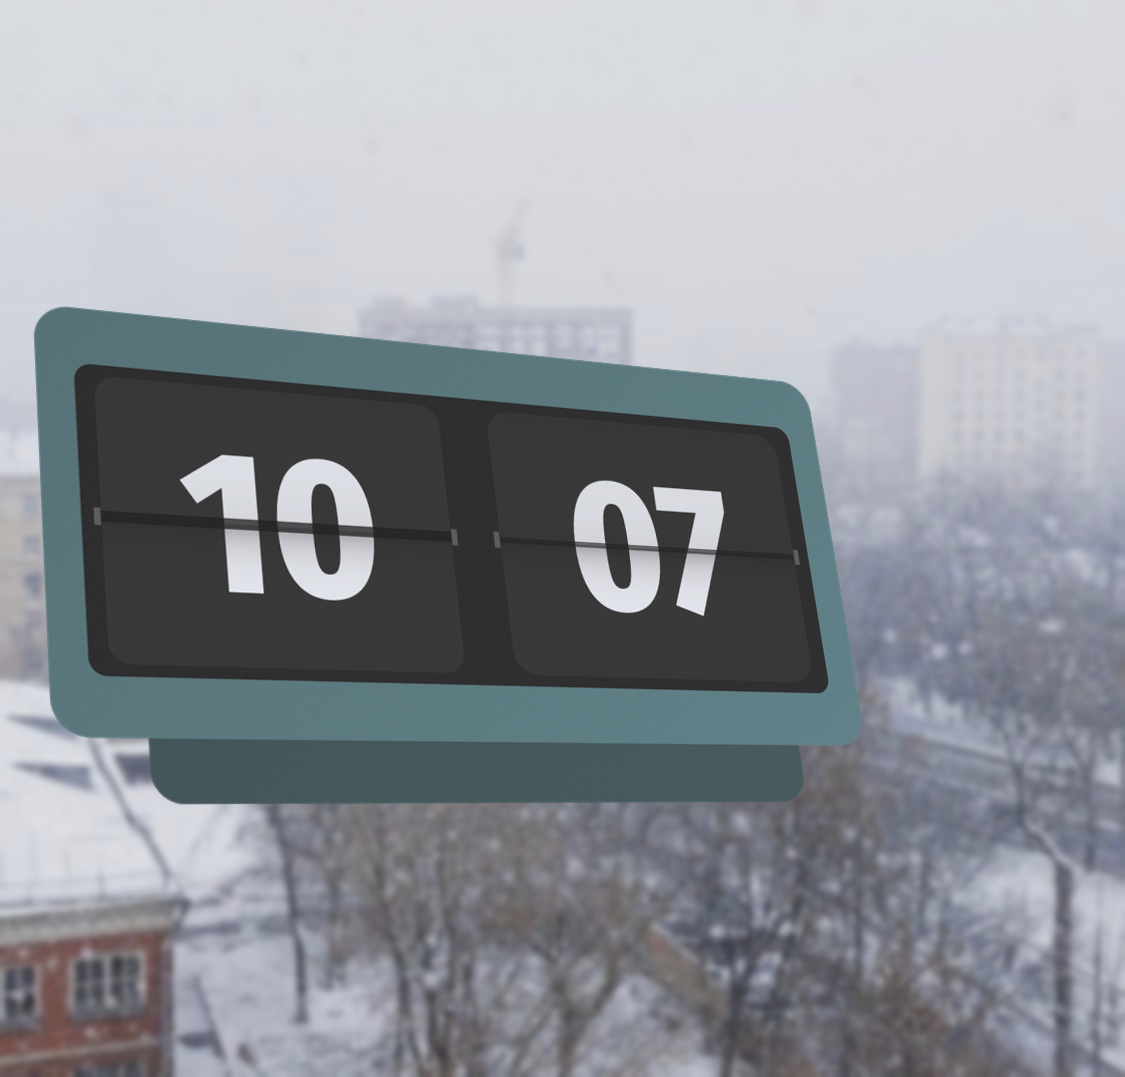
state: 10:07
